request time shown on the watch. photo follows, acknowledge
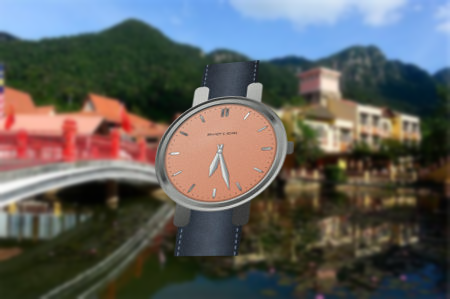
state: 6:27
